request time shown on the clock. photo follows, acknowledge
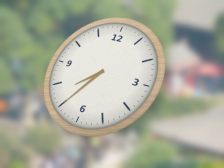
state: 7:35
